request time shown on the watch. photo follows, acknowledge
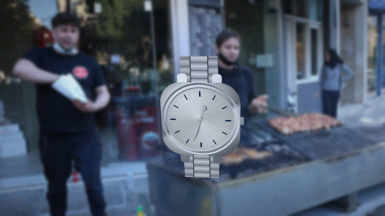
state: 12:33
